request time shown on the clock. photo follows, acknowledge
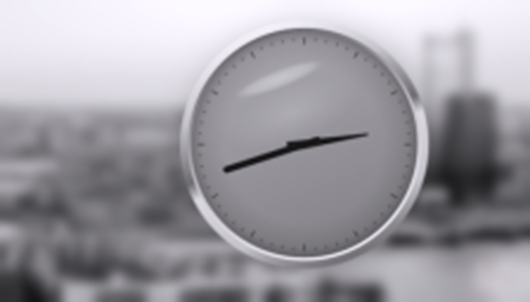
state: 2:42
